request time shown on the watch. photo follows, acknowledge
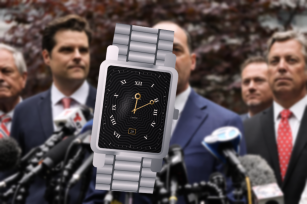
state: 12:10
